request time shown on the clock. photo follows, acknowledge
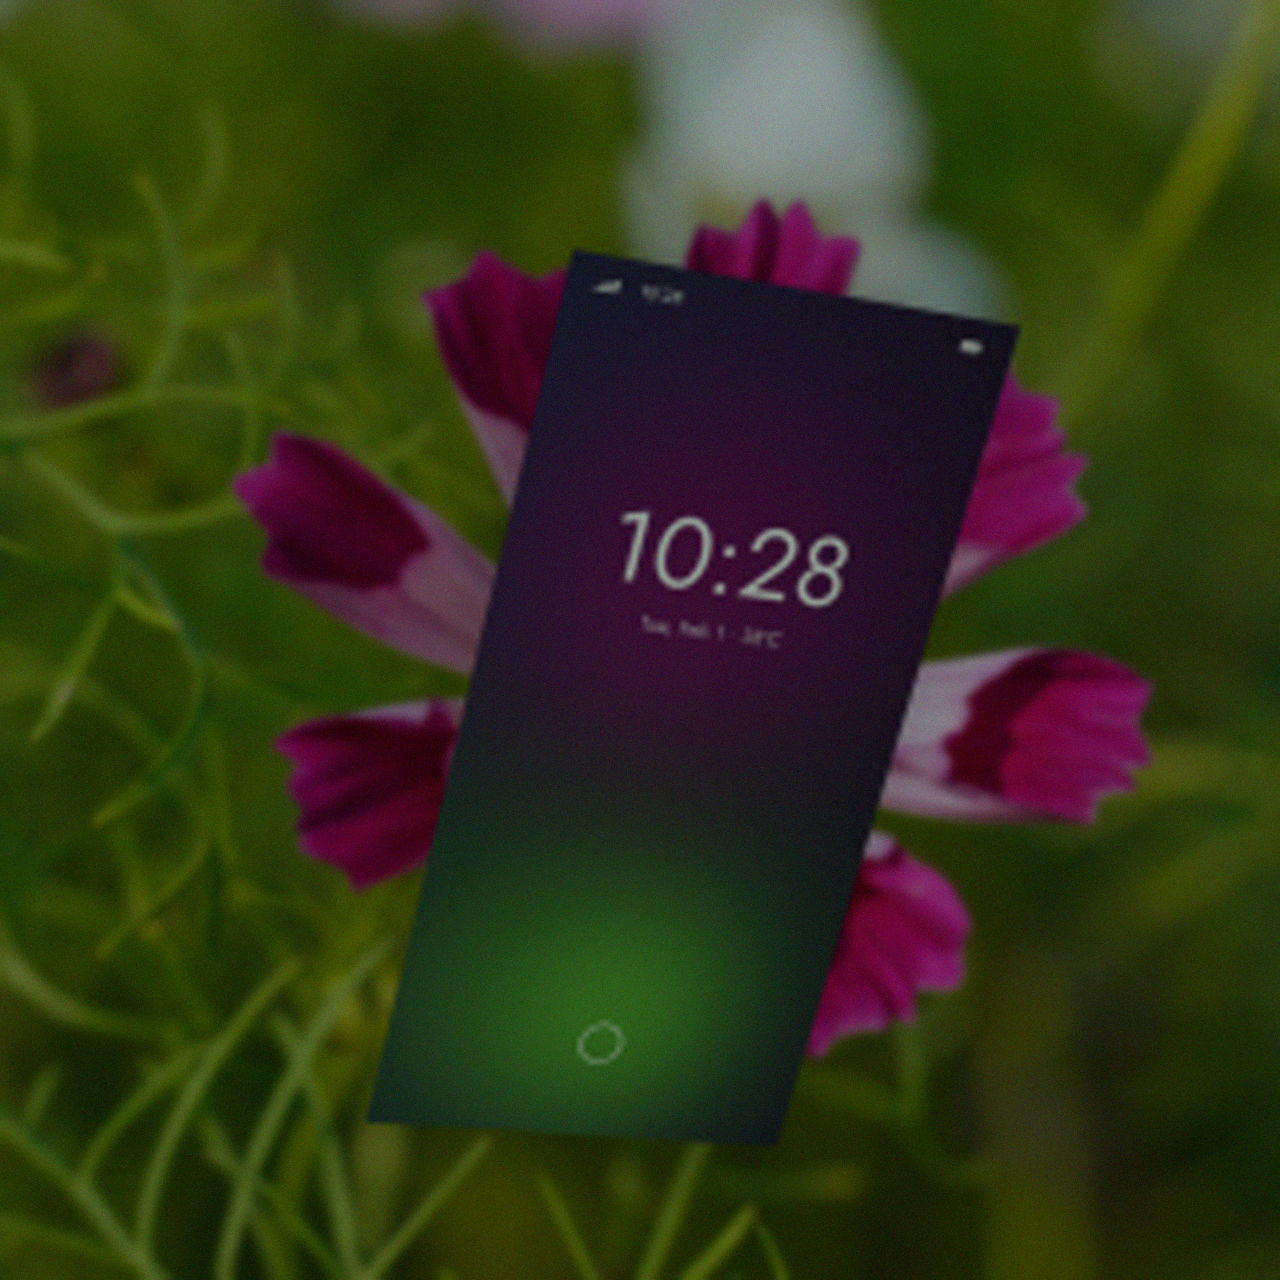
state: 10:28
